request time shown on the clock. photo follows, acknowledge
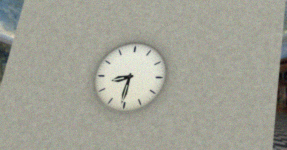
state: 8:31
